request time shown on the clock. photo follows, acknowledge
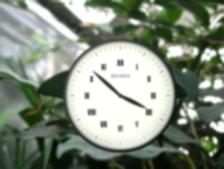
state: 3:52
